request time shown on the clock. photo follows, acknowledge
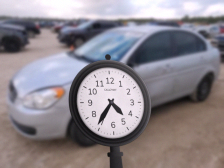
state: 4:36
